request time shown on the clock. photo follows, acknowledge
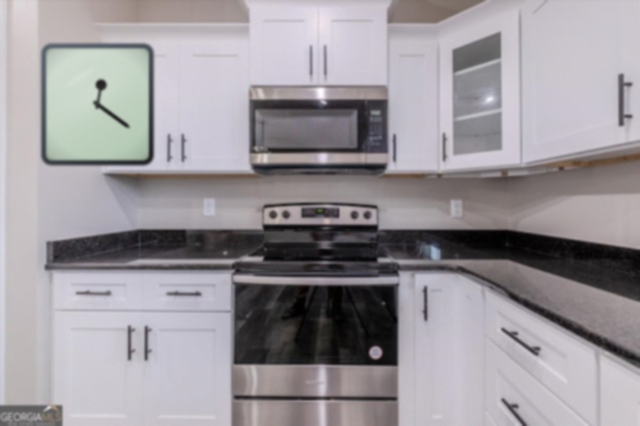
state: 12:21
